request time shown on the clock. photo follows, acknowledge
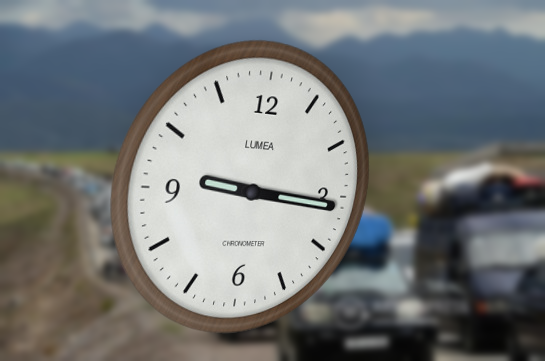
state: 9:16
